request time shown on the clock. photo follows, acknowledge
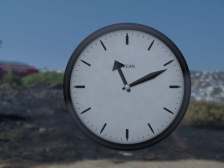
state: 11:11
